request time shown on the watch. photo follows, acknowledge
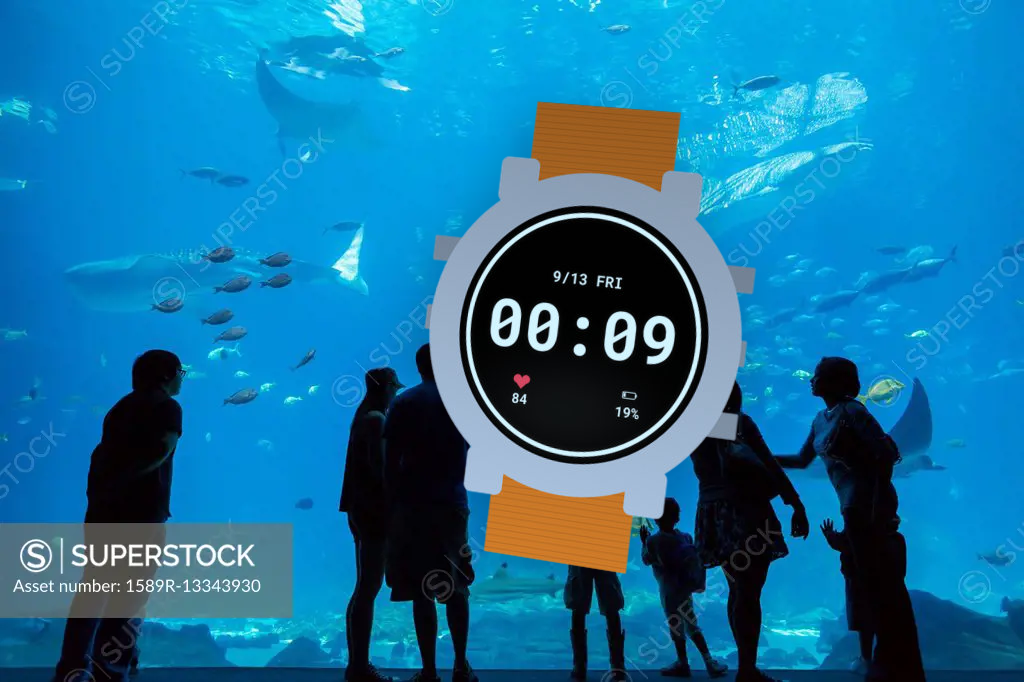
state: 0:09
